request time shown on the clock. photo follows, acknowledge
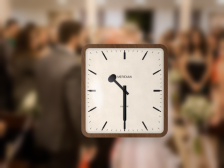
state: 10:30
